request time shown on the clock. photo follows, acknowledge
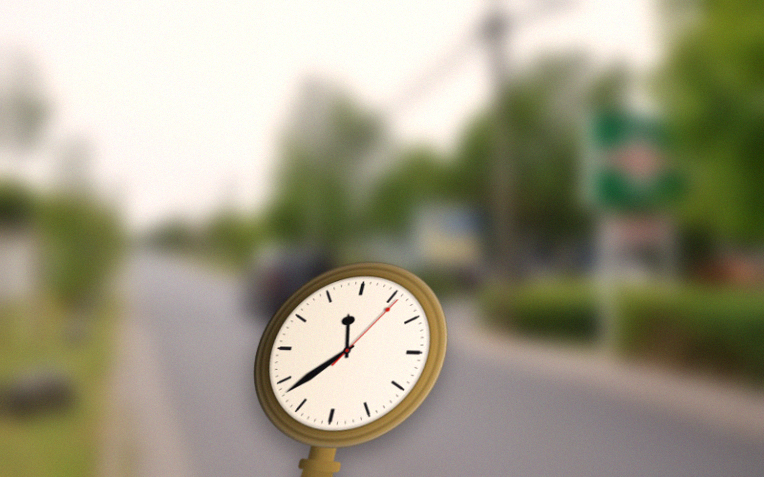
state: 11:38:06
